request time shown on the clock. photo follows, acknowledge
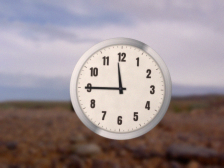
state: 11:45
